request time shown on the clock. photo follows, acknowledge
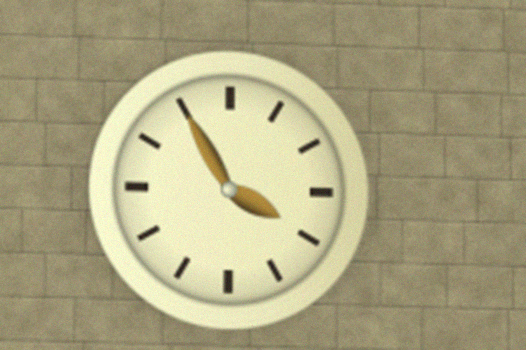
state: 3:55
